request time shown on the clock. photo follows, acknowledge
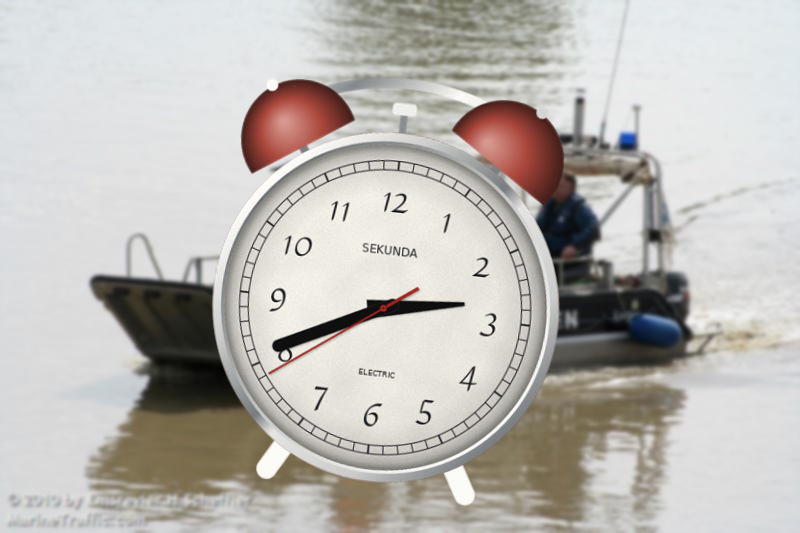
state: 2:40:39
